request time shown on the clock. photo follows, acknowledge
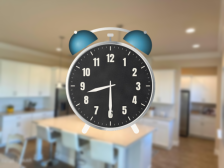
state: 8:30
